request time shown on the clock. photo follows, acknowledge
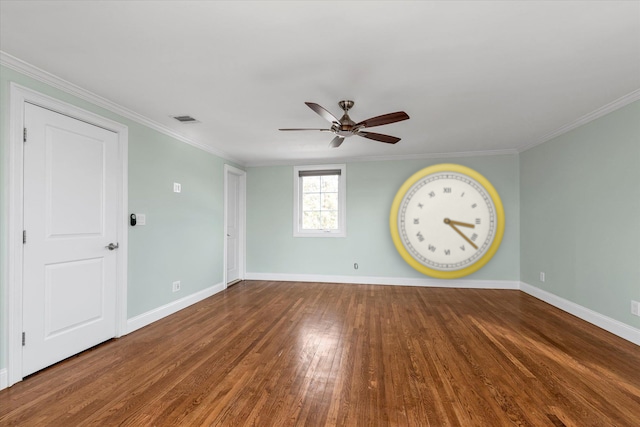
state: 3:22
